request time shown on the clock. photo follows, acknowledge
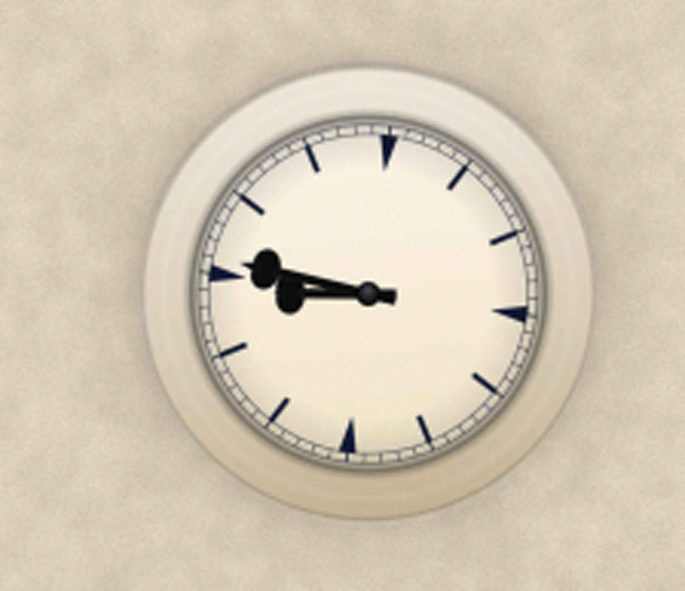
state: 8:46
